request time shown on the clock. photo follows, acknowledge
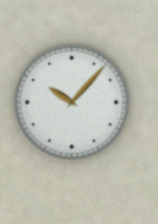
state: 10:07
